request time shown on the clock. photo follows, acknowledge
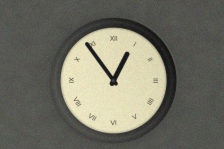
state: 12:54
